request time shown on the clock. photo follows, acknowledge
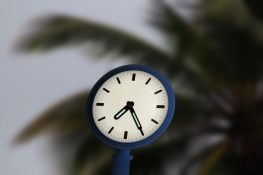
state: 7:25
